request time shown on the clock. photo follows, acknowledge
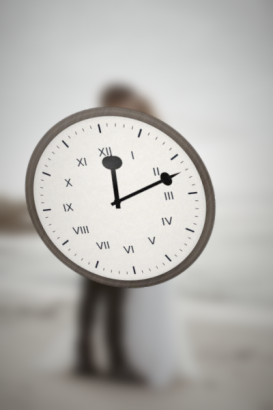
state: 12:12
